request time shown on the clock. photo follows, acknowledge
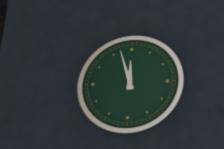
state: 11:57
